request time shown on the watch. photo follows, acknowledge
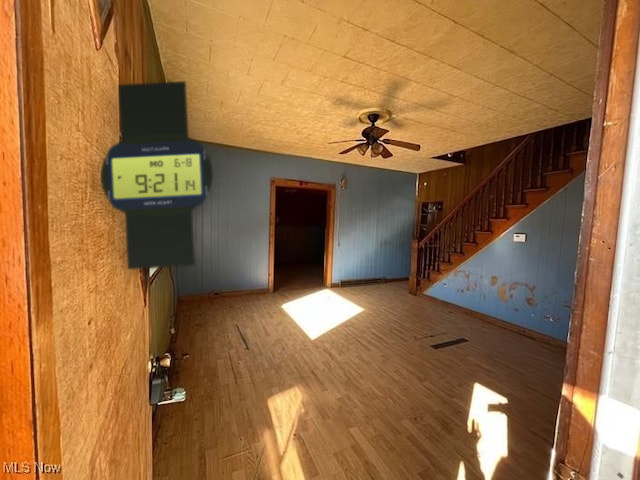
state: 9:21:14
